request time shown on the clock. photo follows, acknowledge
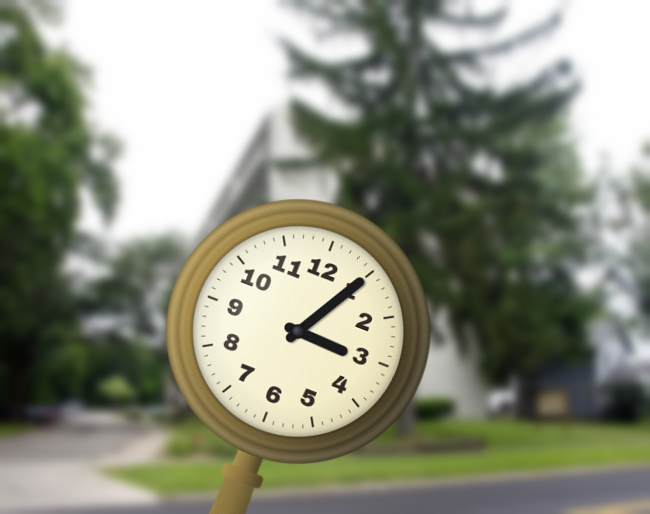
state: 3:05
